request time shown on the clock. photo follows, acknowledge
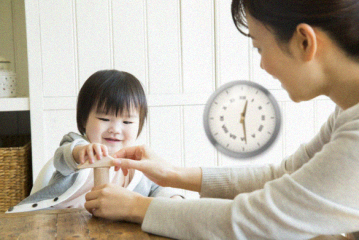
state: 12:29
